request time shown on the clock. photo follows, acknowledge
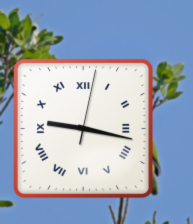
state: 9:17:02
